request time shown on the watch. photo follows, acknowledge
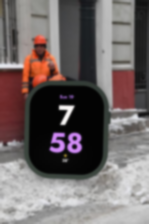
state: 7:58
